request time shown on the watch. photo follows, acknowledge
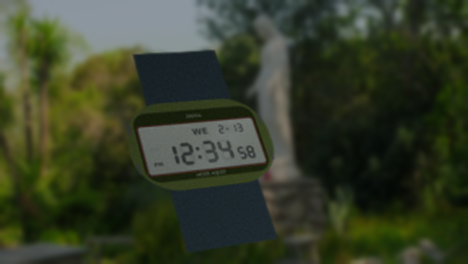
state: 12:34:58
